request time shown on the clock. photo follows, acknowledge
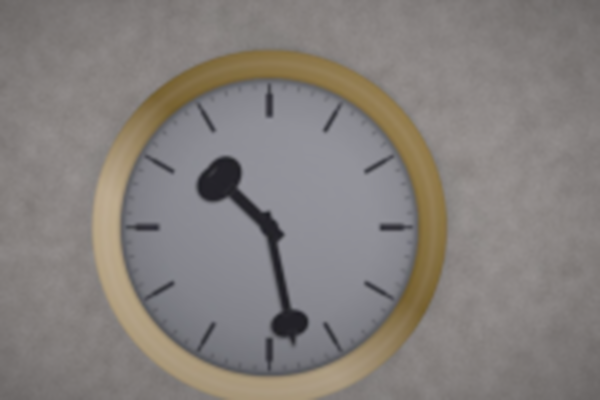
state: 10:28
